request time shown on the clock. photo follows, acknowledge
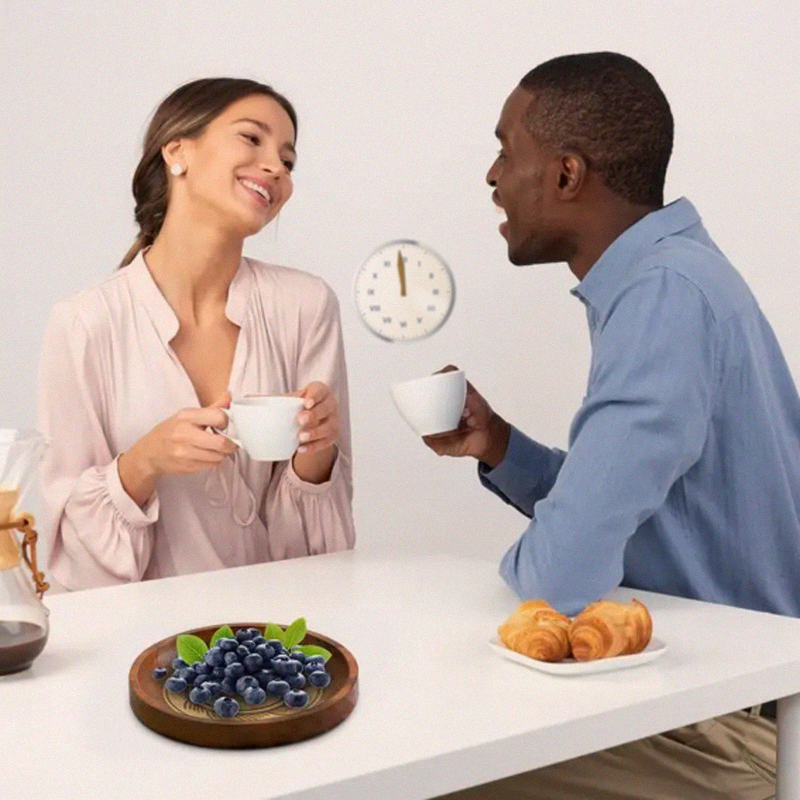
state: 11:59
